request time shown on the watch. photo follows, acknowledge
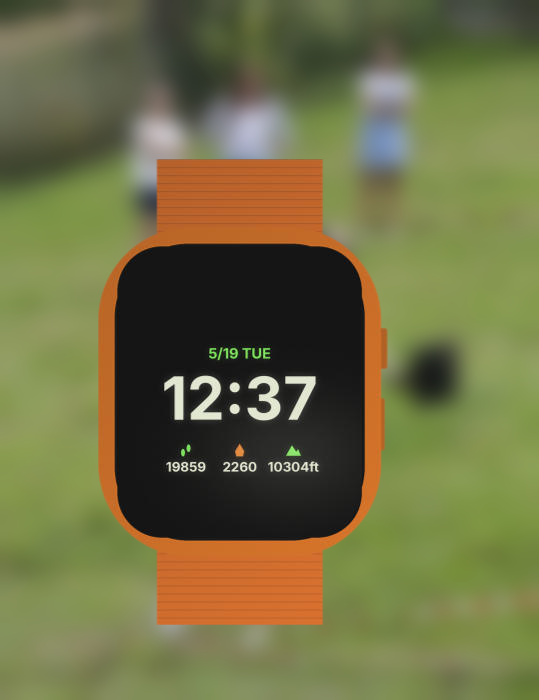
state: 12:37
